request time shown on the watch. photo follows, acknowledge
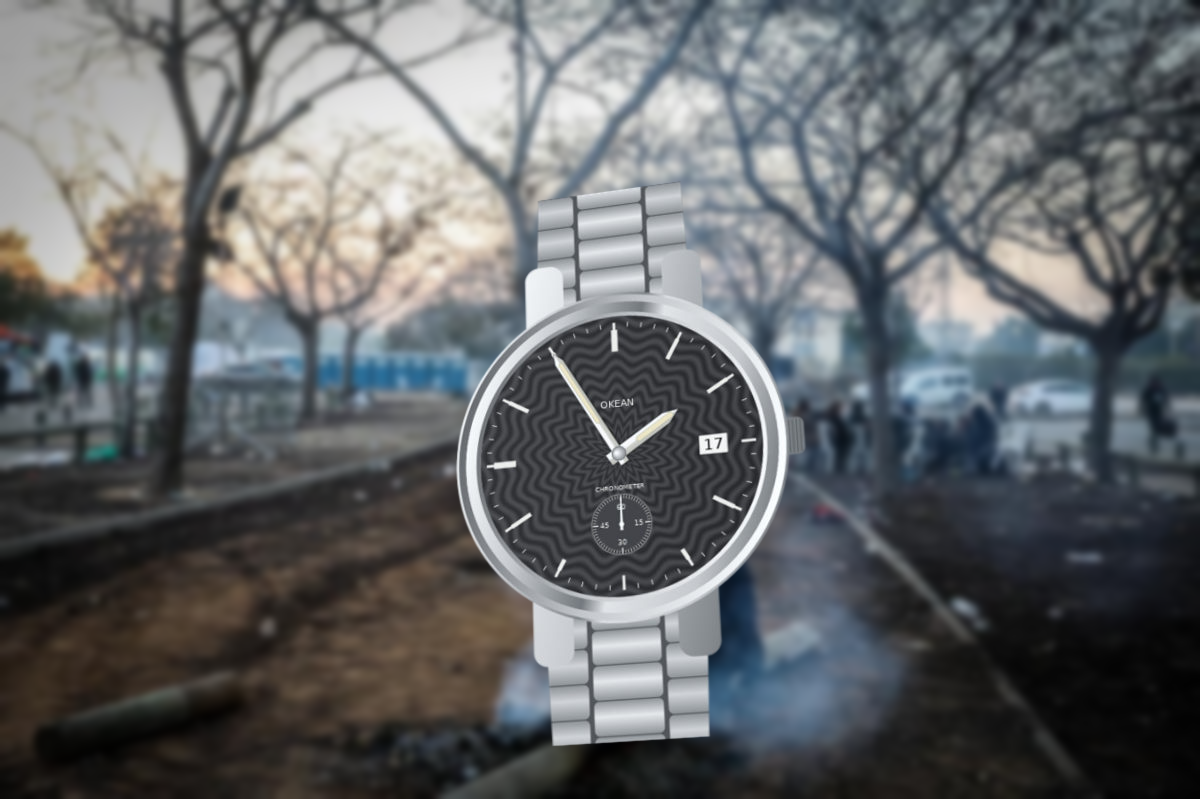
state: 1:55
